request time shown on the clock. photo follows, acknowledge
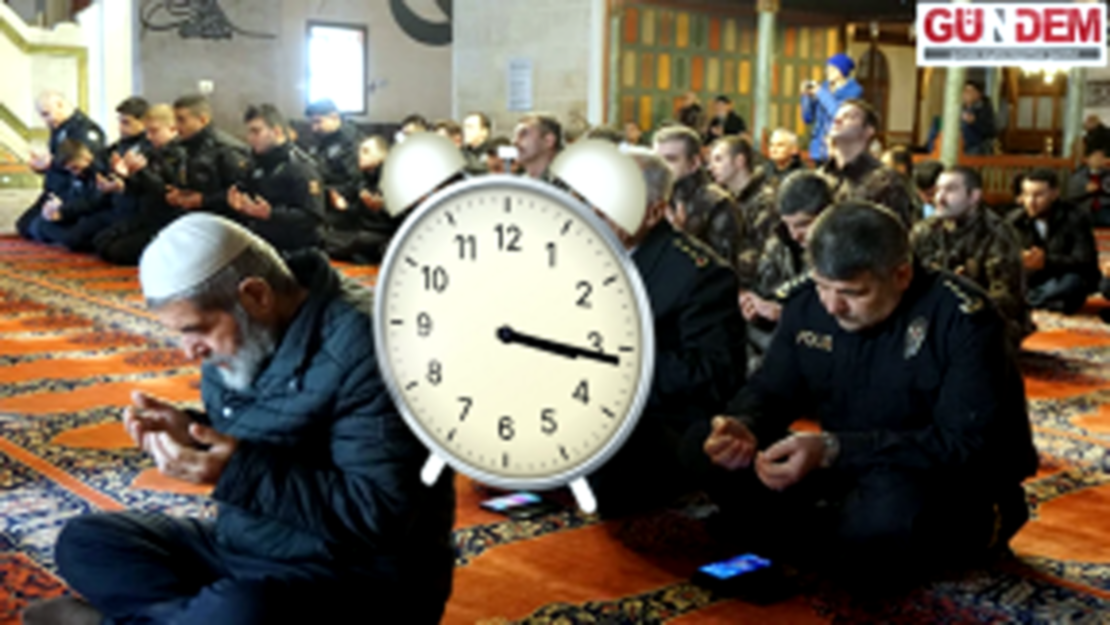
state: 3:16
